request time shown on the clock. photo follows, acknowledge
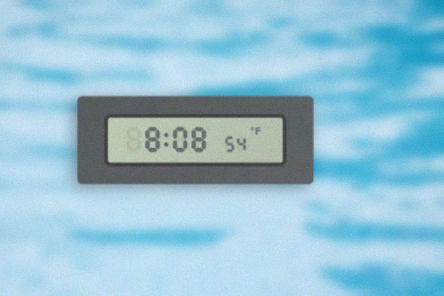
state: 8:08
